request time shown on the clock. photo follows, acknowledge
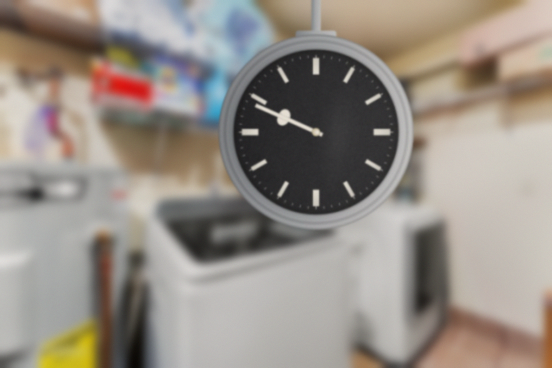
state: 9:49
